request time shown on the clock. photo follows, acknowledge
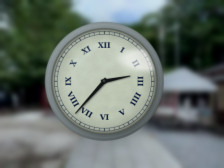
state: 2:37
